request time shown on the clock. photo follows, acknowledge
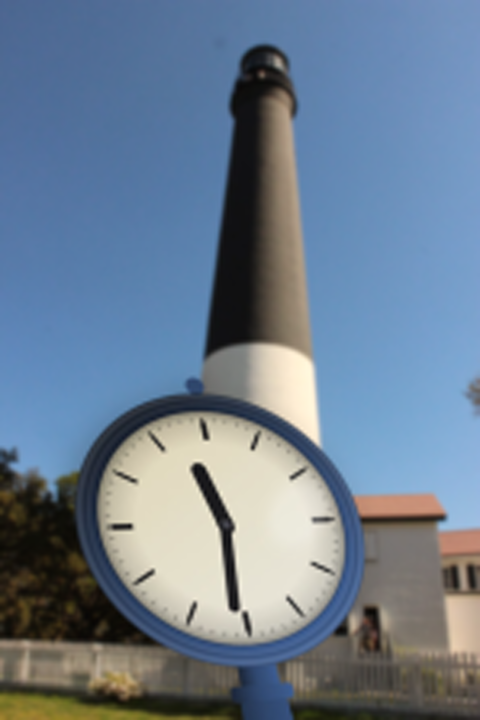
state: 11:31
